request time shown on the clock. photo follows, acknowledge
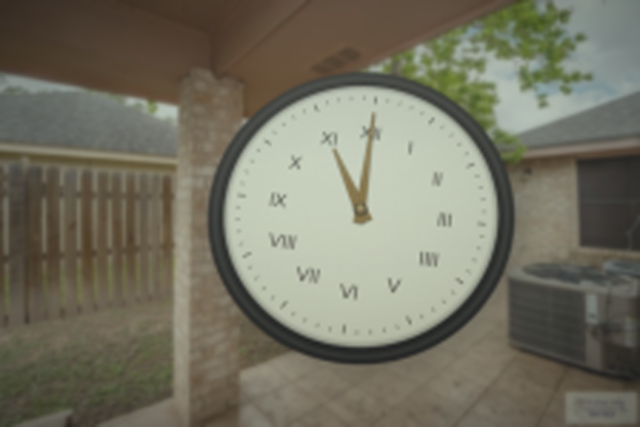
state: 11:00
